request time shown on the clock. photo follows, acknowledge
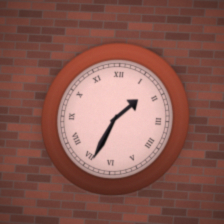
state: 1:34
